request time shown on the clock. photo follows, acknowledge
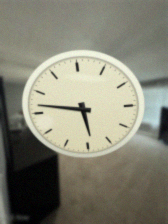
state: 5:47
